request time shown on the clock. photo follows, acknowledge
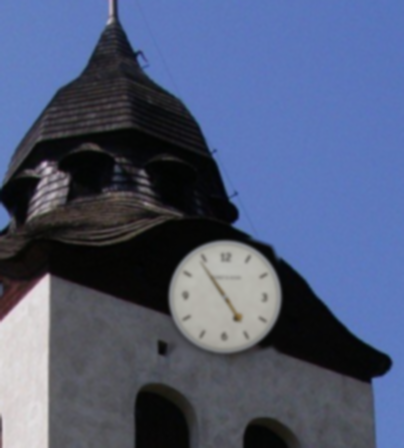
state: 4:54
